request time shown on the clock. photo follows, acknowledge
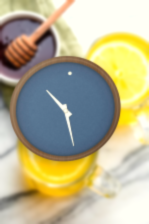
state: 10:27
